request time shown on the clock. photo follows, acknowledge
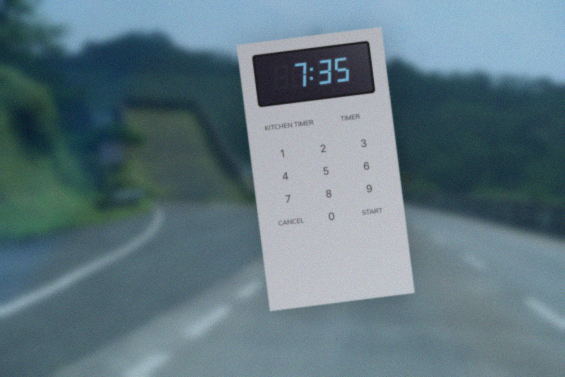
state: 7:35
